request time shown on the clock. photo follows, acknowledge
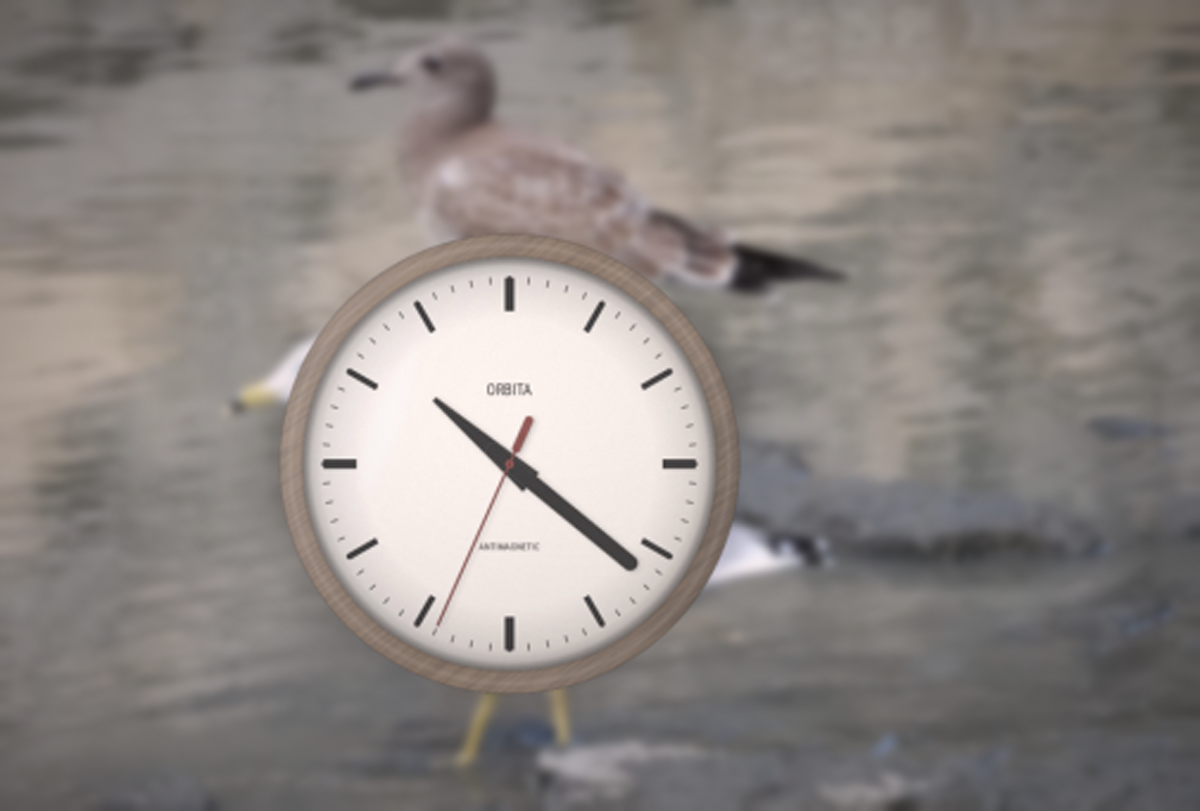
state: 10:21:34
